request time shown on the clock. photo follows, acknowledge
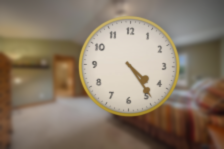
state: 4:24
